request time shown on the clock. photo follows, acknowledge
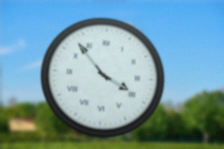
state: 3:53
